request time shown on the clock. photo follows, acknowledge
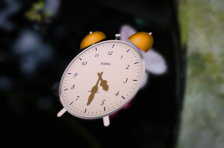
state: 4:30
